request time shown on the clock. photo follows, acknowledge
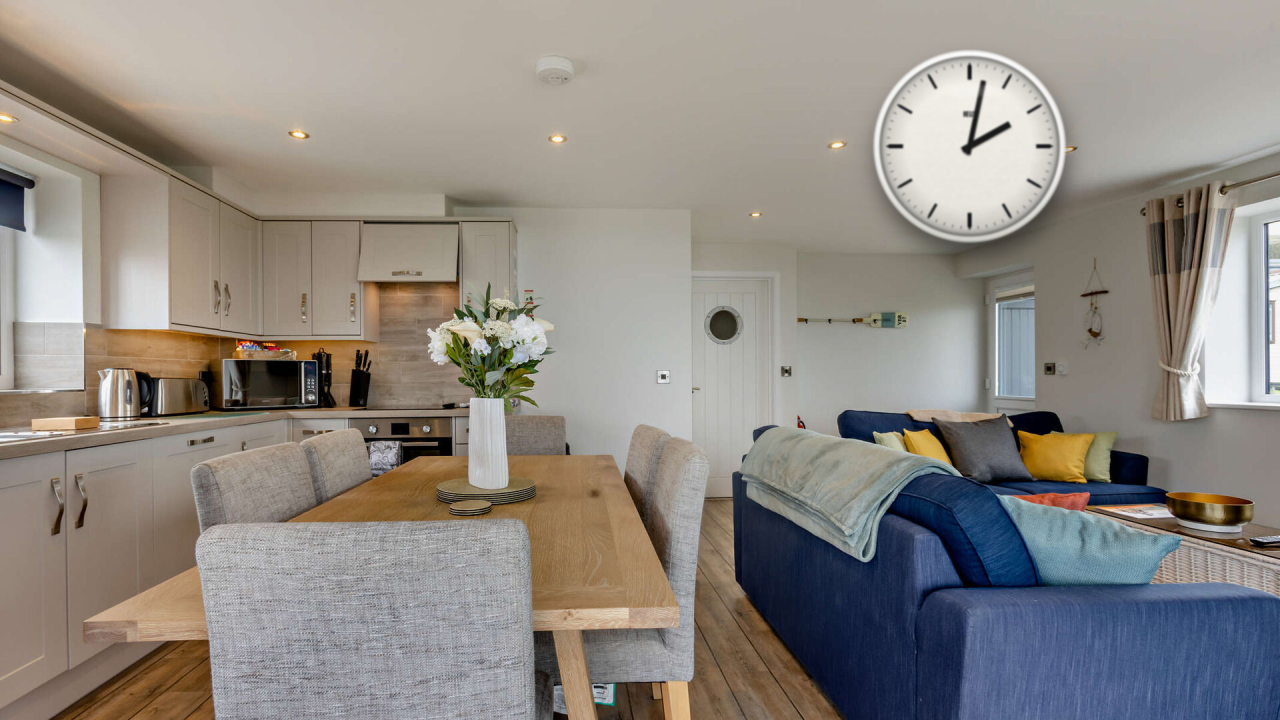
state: 2:02
